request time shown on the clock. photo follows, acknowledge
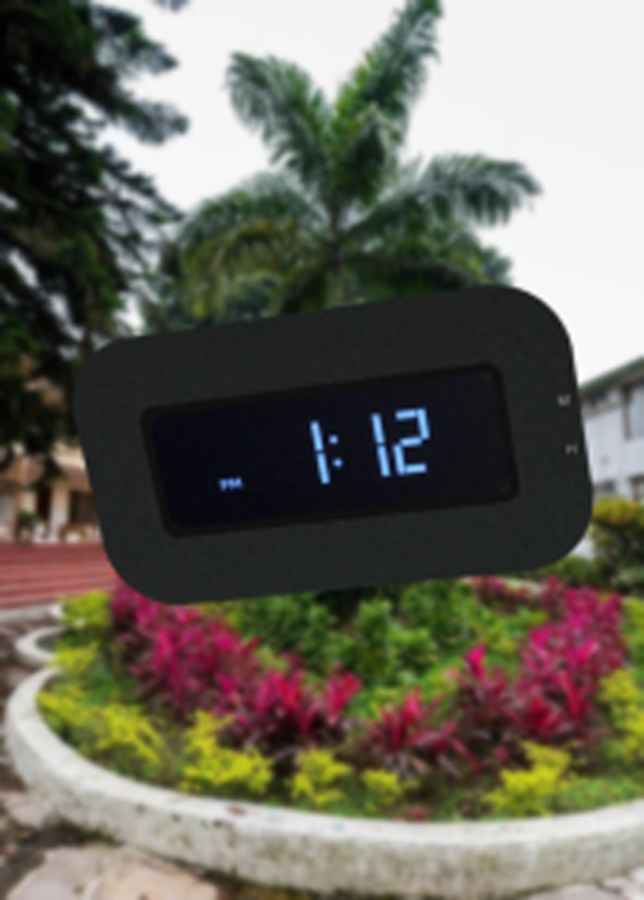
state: 1:12
